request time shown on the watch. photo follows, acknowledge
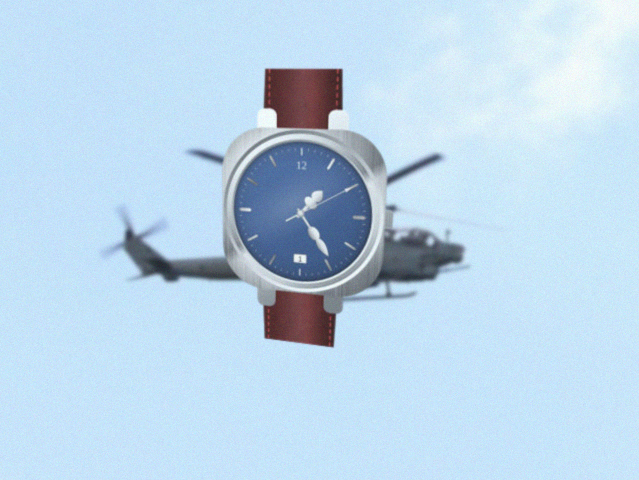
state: 1:24:10
